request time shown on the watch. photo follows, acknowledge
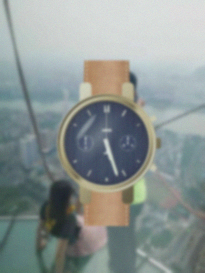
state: 5:27
